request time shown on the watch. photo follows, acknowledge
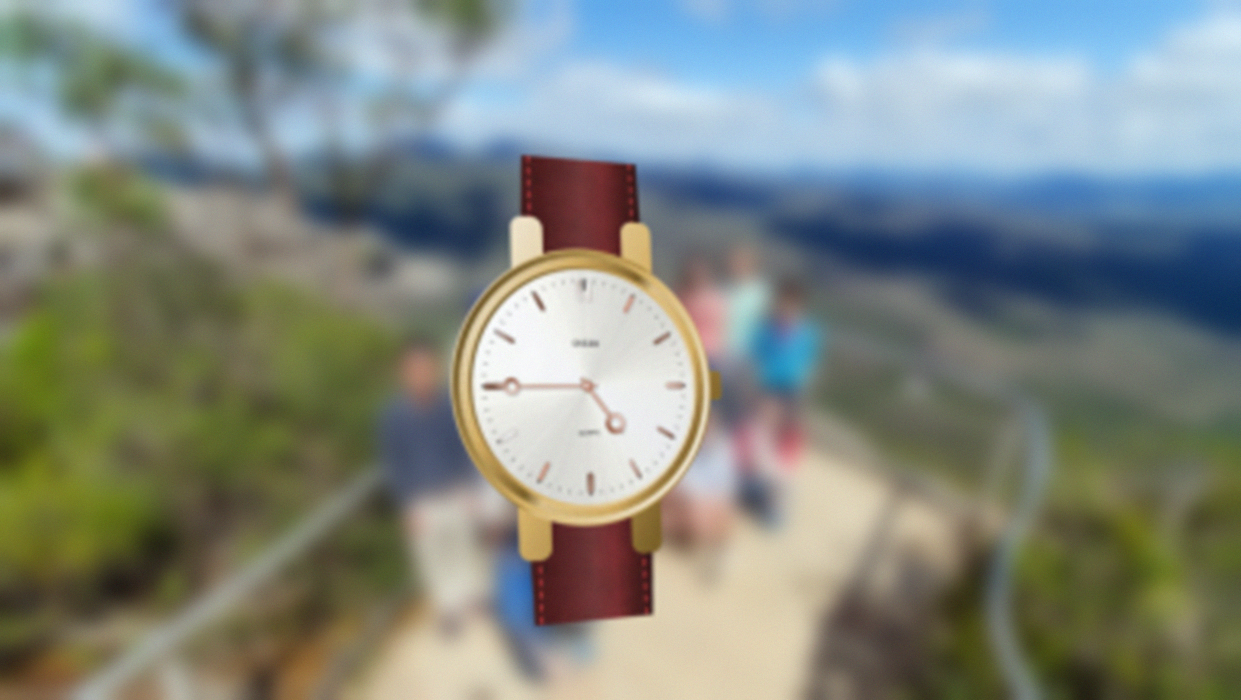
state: 4:45
